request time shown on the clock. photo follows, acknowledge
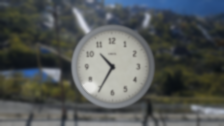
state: 10:35
